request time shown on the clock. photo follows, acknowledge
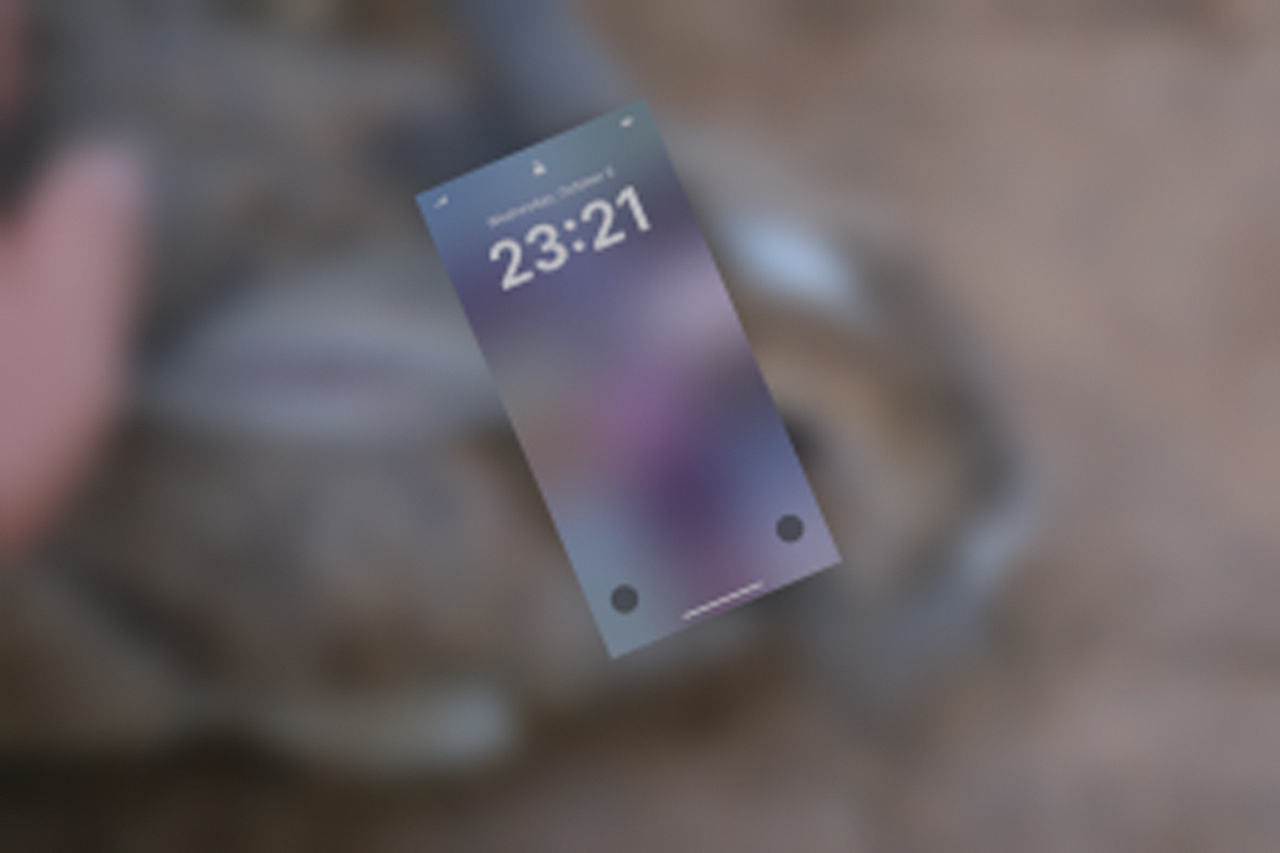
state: 23:21
